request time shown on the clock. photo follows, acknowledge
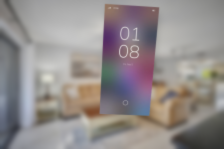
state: 1:08
